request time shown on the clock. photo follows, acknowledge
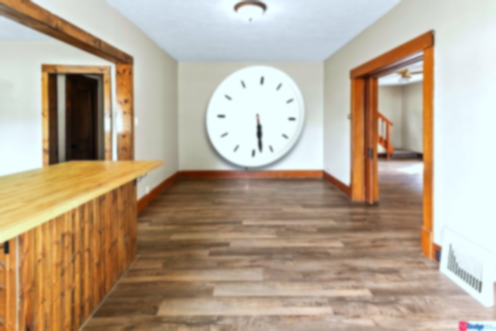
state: 5:28
